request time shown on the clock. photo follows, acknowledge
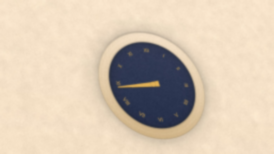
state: 8:44
